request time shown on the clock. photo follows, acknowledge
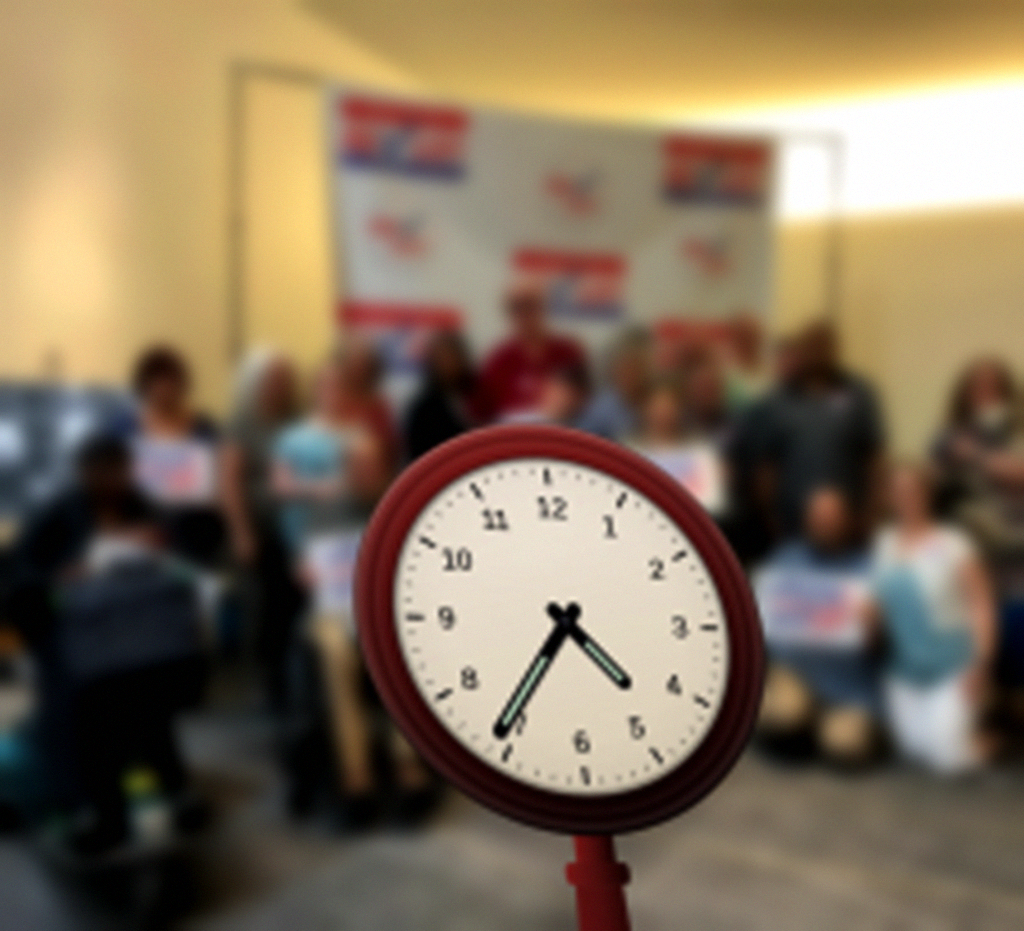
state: 4:36
